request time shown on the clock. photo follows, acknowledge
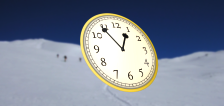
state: 12:54
